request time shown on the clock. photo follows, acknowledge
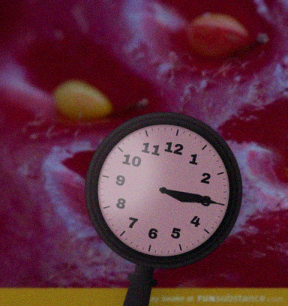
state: 3:15
